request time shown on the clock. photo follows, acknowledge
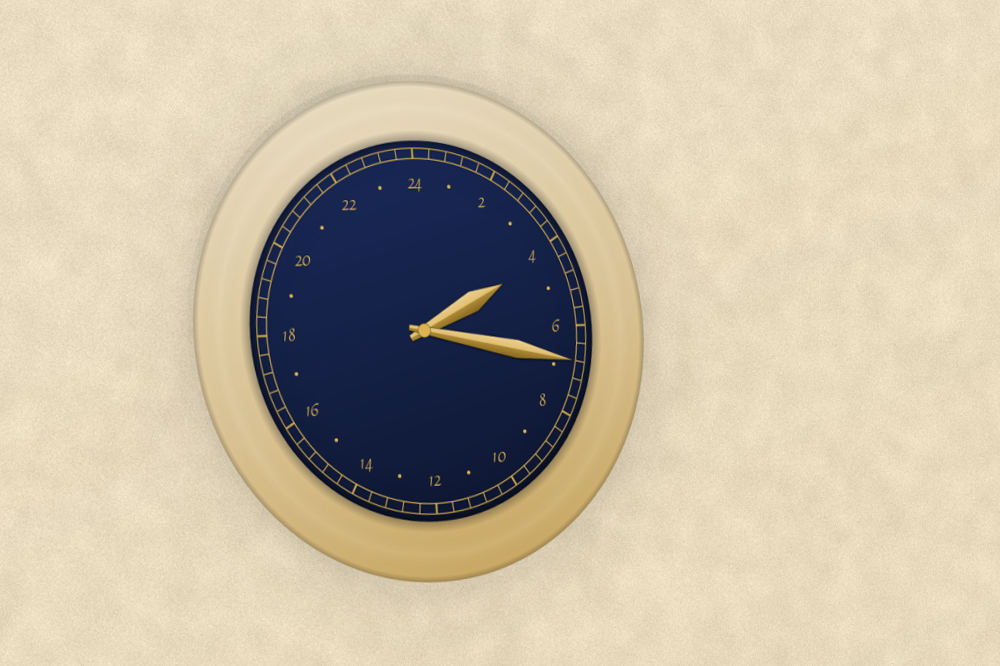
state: 4:17
